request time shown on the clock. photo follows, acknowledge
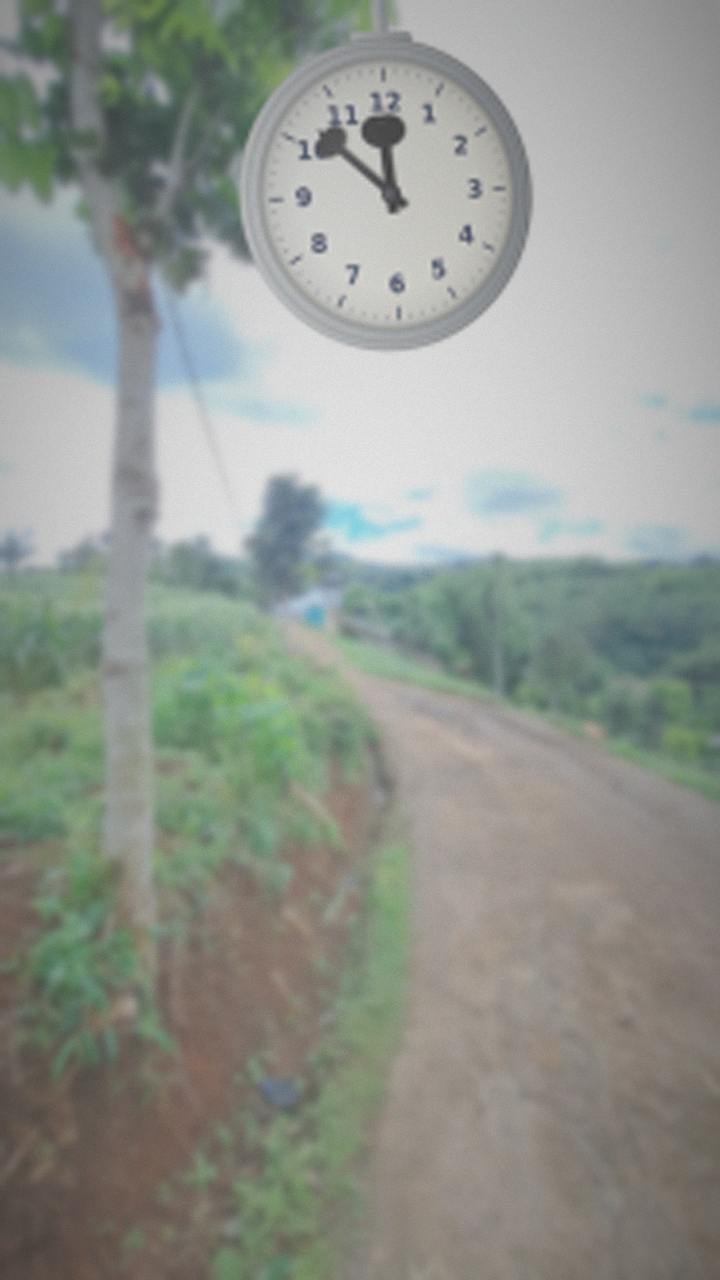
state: 11:52
